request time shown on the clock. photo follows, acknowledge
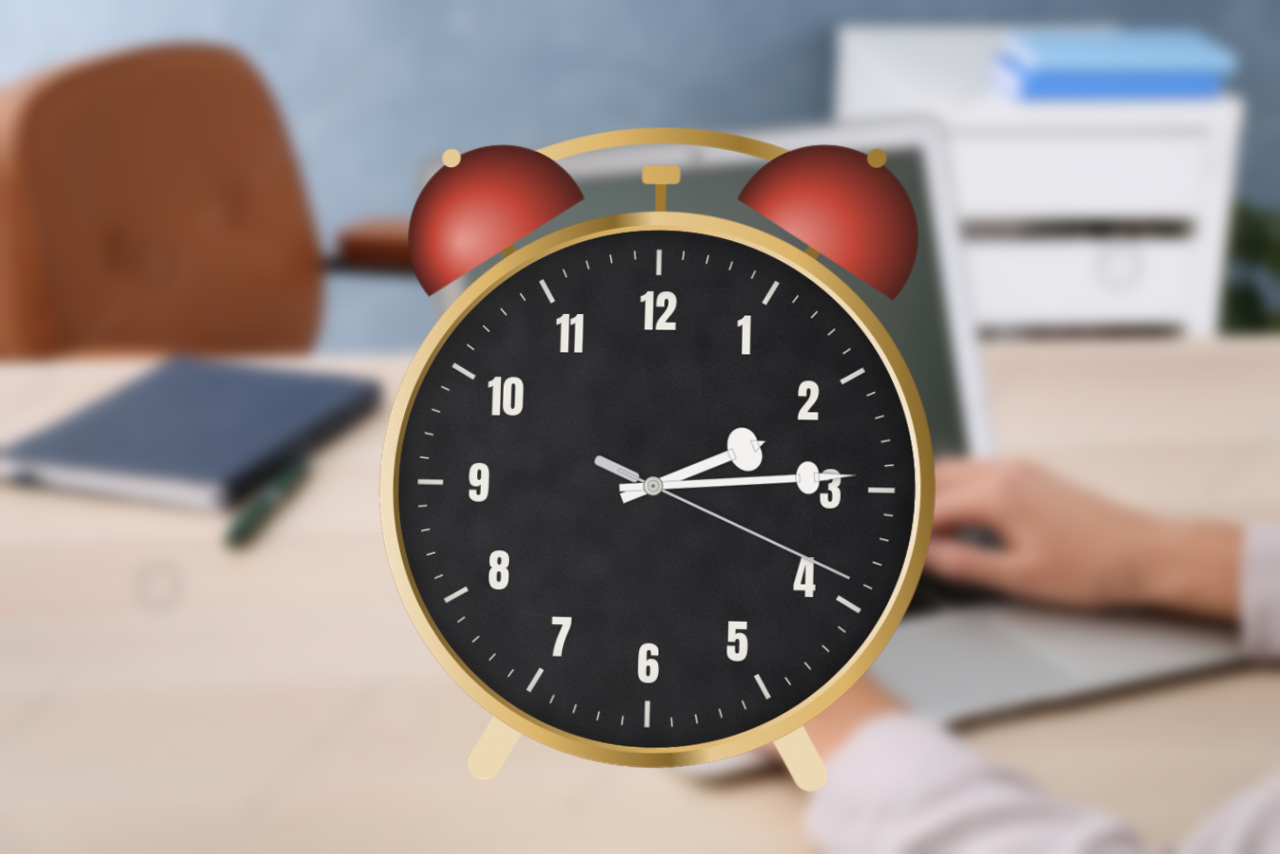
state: 2:14:19
